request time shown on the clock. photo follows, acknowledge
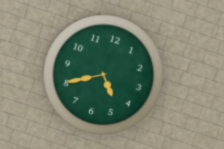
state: 4:40
